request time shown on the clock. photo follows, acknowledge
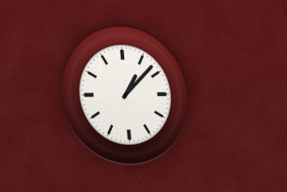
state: 1:08
